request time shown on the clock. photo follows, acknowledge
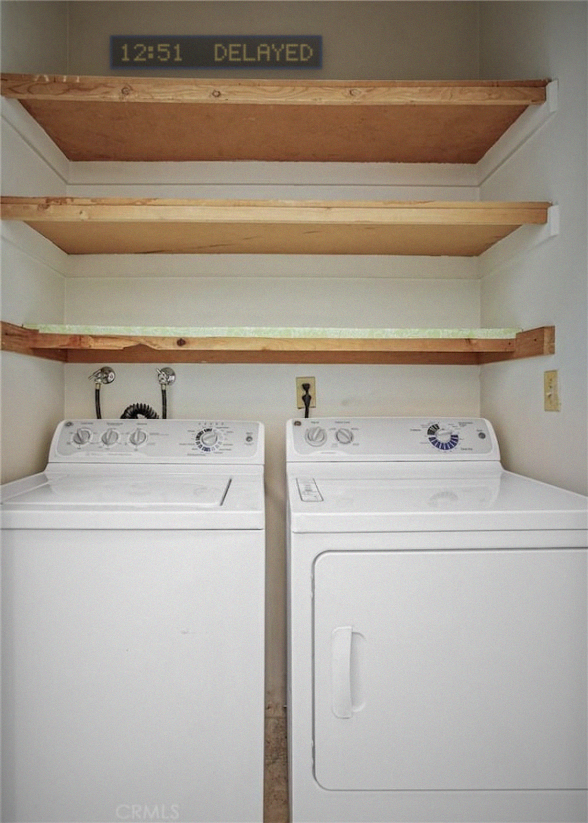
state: 12:51
